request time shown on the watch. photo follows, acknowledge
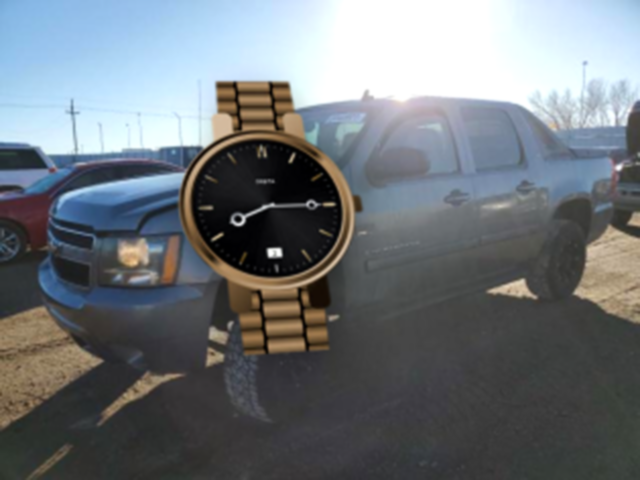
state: 8:15
